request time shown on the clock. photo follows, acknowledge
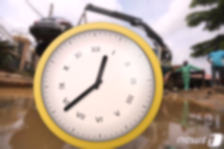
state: 12:39
